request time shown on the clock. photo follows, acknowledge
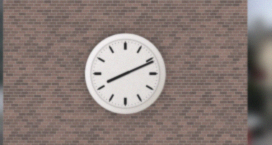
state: 8:11
